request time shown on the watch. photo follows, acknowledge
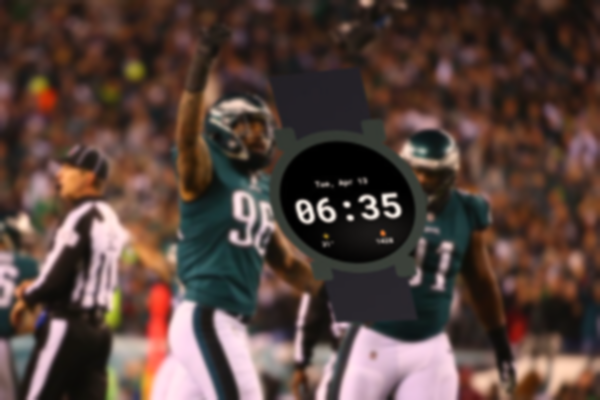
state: 6:35
